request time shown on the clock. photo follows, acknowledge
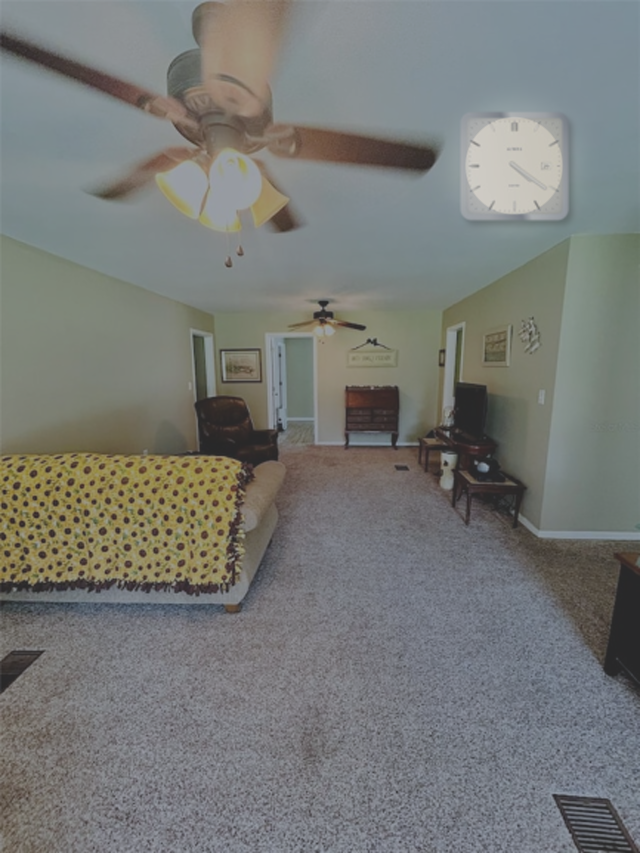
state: 4:21
